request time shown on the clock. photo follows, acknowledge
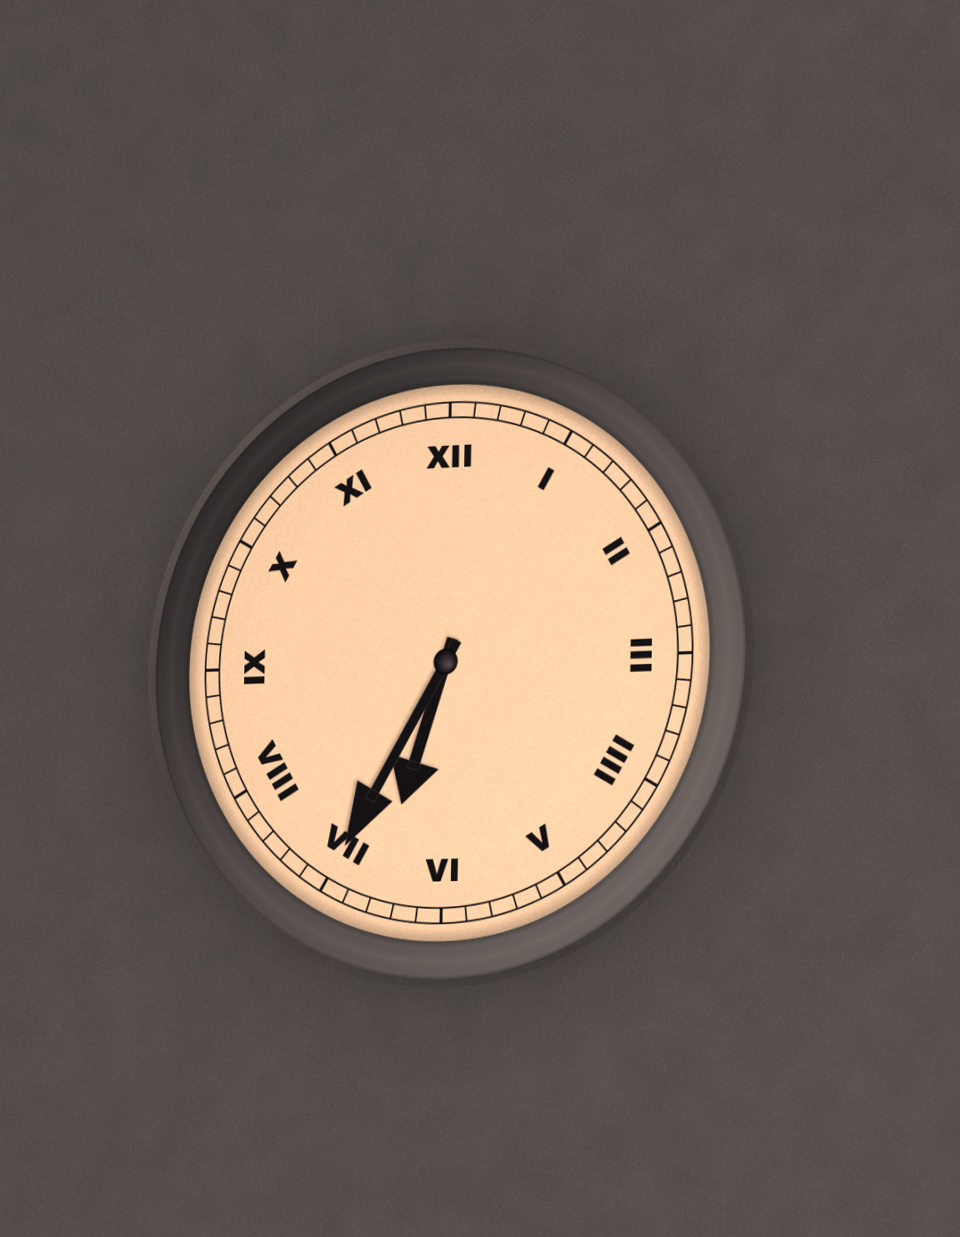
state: 6:35
